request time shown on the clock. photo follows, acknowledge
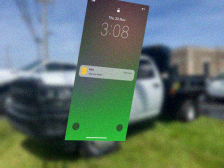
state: 3:08
